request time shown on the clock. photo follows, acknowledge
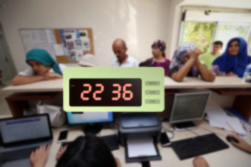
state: 22:36
